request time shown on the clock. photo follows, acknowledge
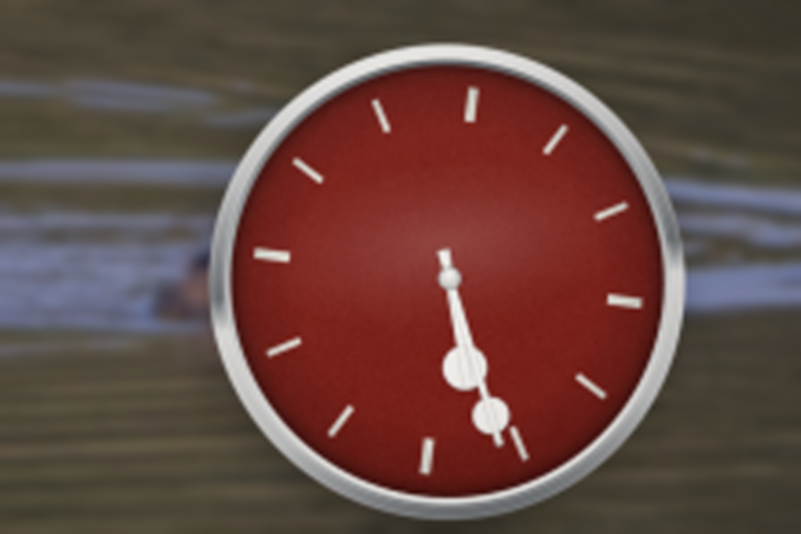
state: 5:26
